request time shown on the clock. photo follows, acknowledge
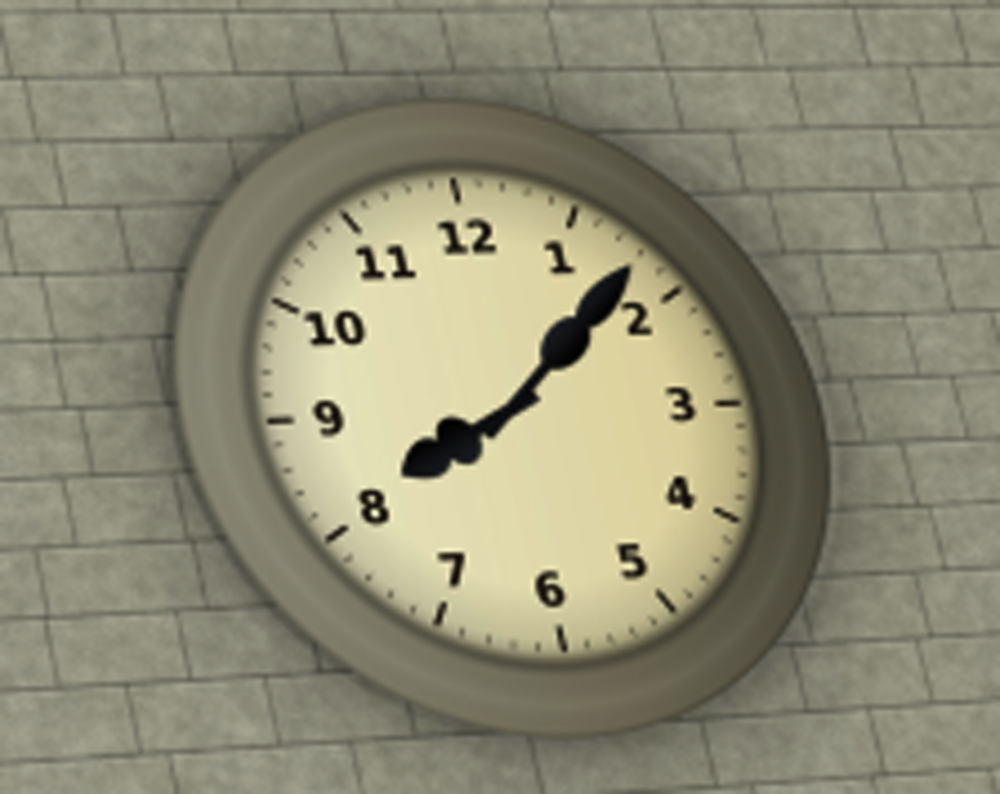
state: 8:08
